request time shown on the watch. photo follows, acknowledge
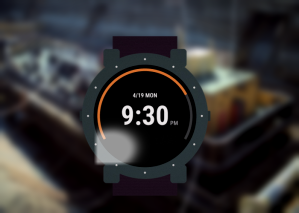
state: 9:30
